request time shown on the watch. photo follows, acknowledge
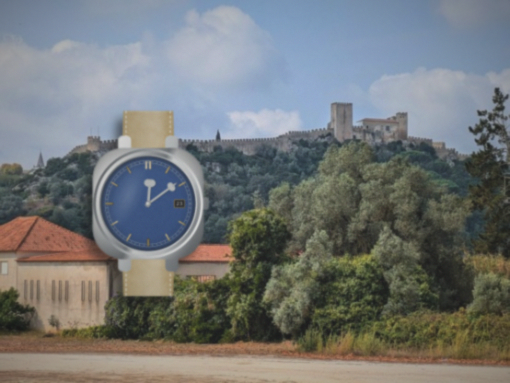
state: 12:09
